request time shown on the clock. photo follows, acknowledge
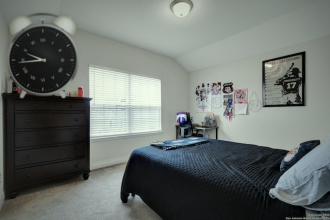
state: 9:44
